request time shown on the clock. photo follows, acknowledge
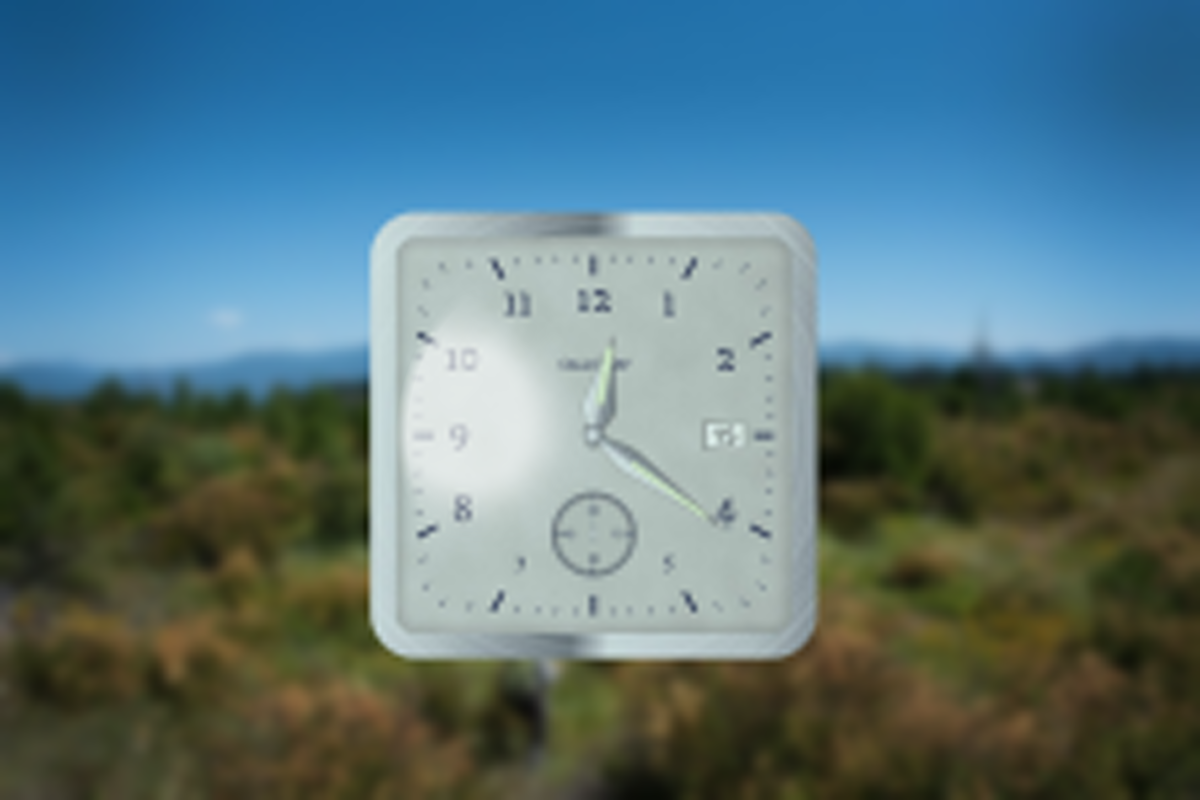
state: 12:21
